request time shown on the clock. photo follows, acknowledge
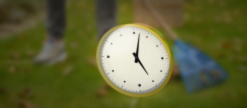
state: 5:02
